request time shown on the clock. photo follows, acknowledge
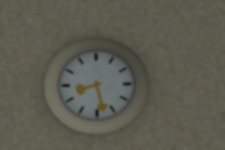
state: 8:28
